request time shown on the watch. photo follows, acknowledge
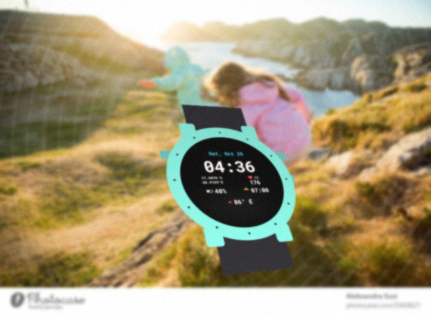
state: 4:36
